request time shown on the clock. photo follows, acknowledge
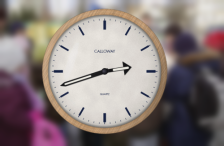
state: 2:42
